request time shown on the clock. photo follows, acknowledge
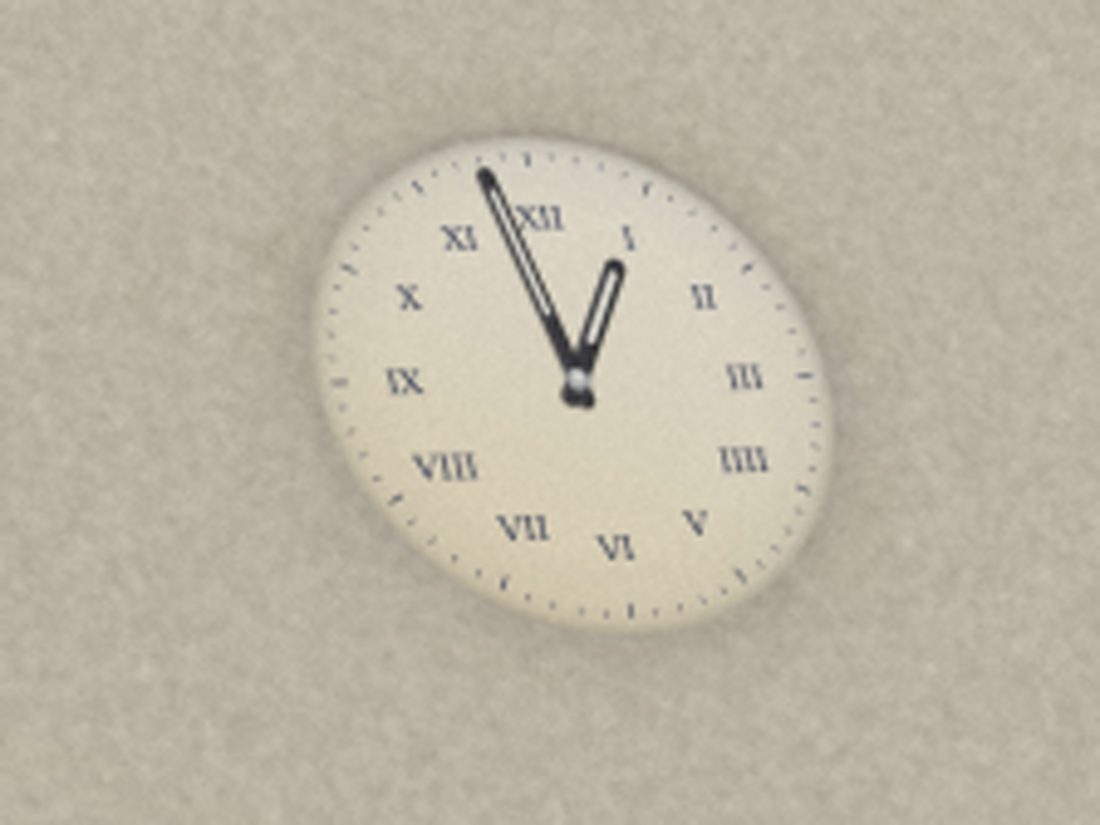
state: 12:58
